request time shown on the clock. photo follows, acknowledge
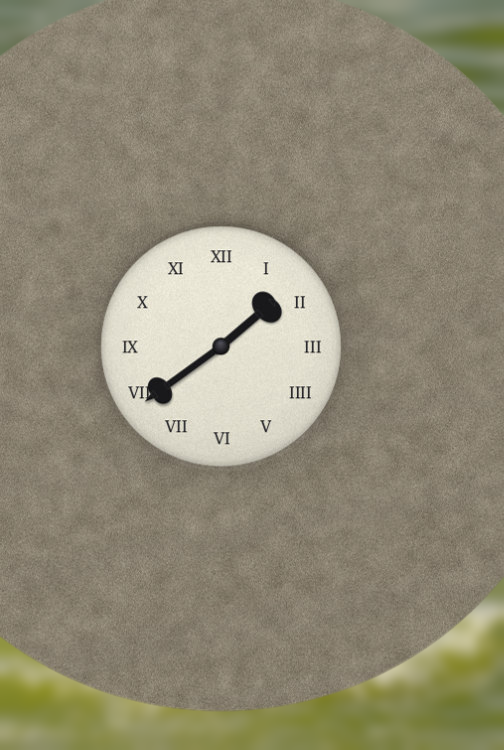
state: 1:39
